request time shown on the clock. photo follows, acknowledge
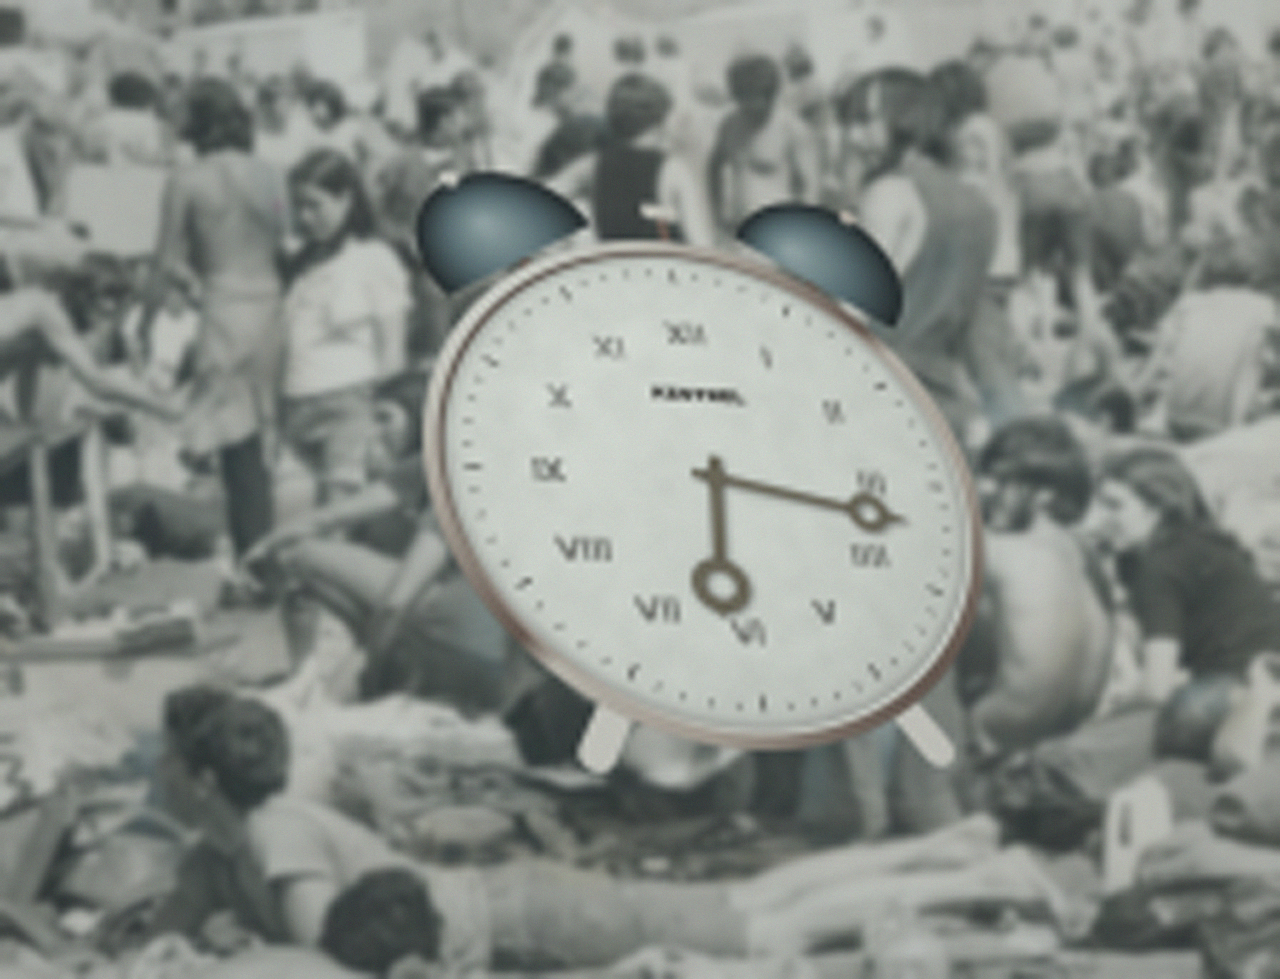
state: 6:17
